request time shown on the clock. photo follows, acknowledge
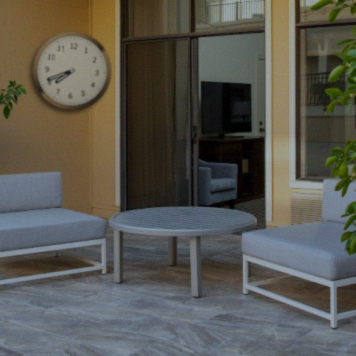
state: 7:41
